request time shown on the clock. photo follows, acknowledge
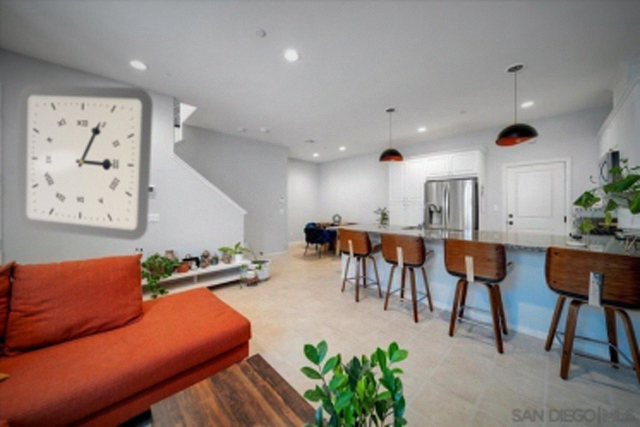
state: 3:04
